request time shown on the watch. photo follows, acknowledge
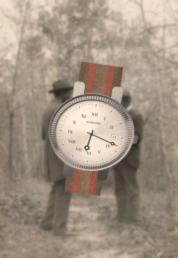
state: 6:18
